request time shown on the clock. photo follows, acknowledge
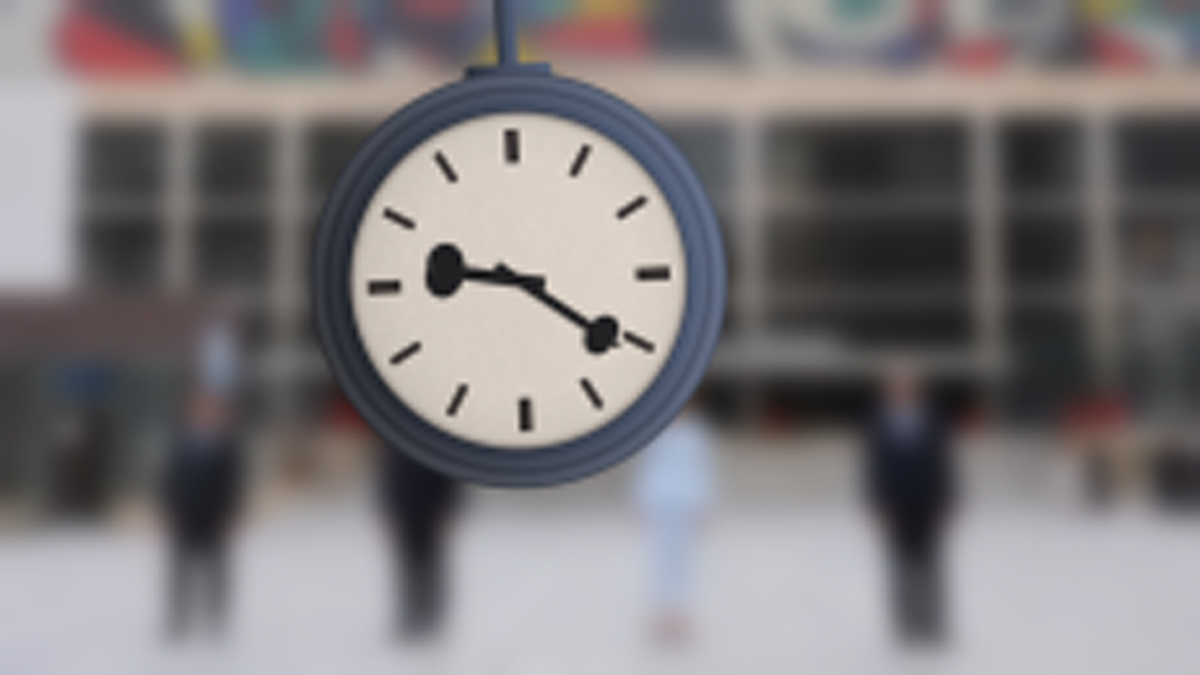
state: 9:21
